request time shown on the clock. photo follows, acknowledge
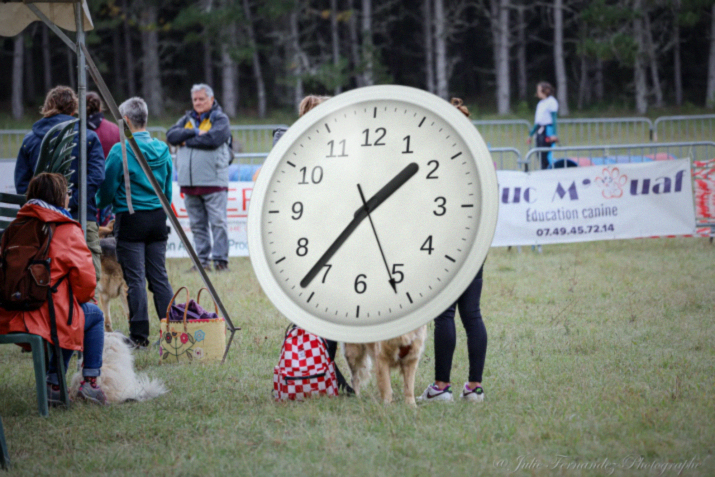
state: 1:36:26
